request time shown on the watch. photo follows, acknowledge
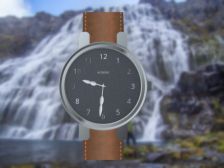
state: 9:31
